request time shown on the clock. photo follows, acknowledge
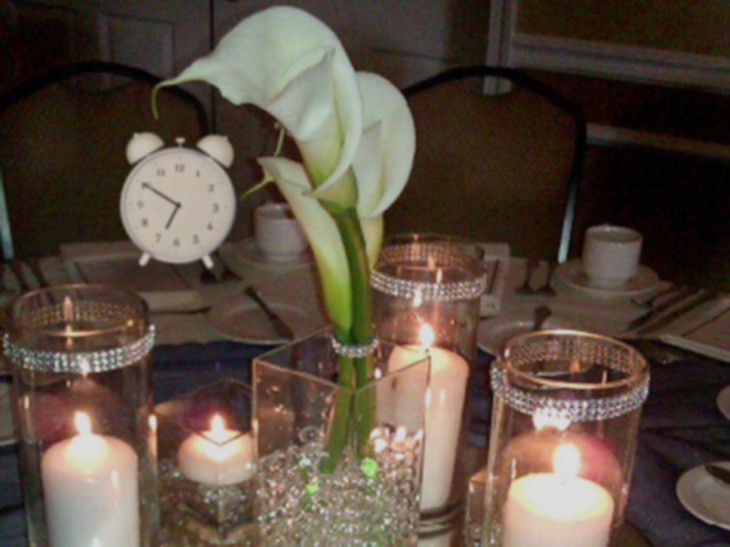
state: 6:50
